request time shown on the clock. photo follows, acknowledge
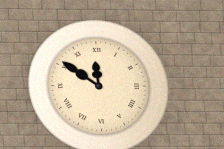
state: 11:51
